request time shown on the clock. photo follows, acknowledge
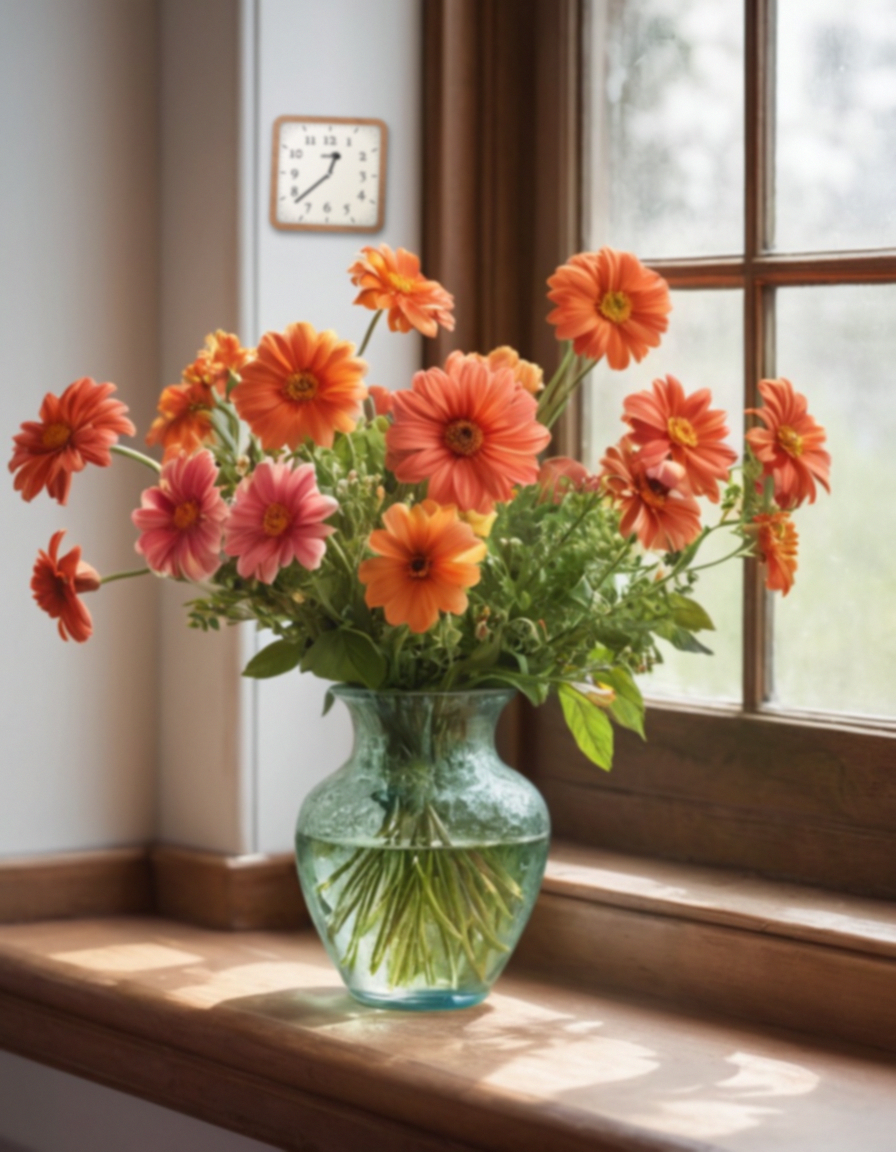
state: 12:38
